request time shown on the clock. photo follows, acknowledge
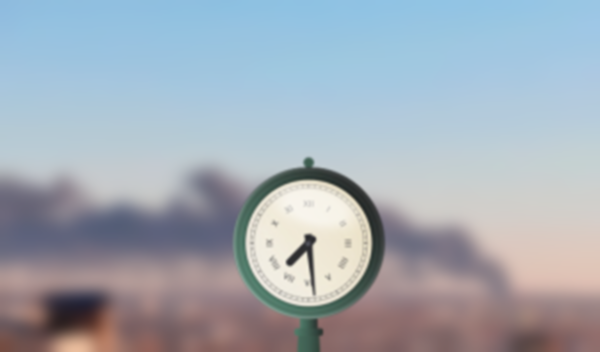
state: 7:29
